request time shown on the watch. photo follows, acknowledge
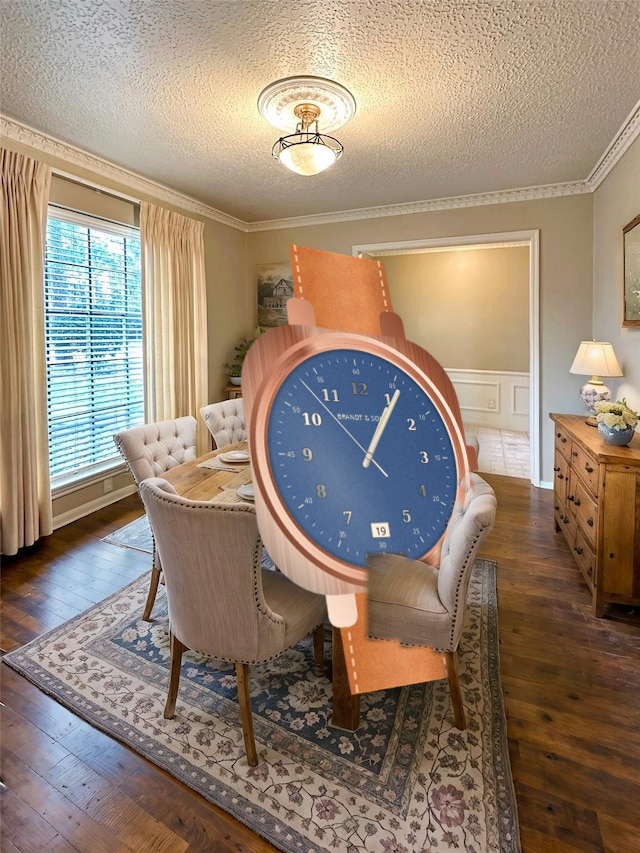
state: 1:05:53
